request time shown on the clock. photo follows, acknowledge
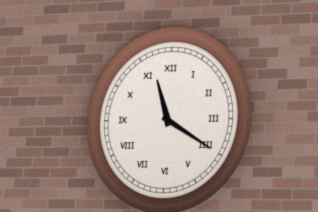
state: 11:20
